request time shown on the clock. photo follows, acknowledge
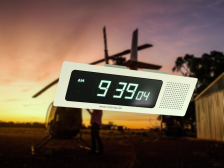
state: 9:39:04
